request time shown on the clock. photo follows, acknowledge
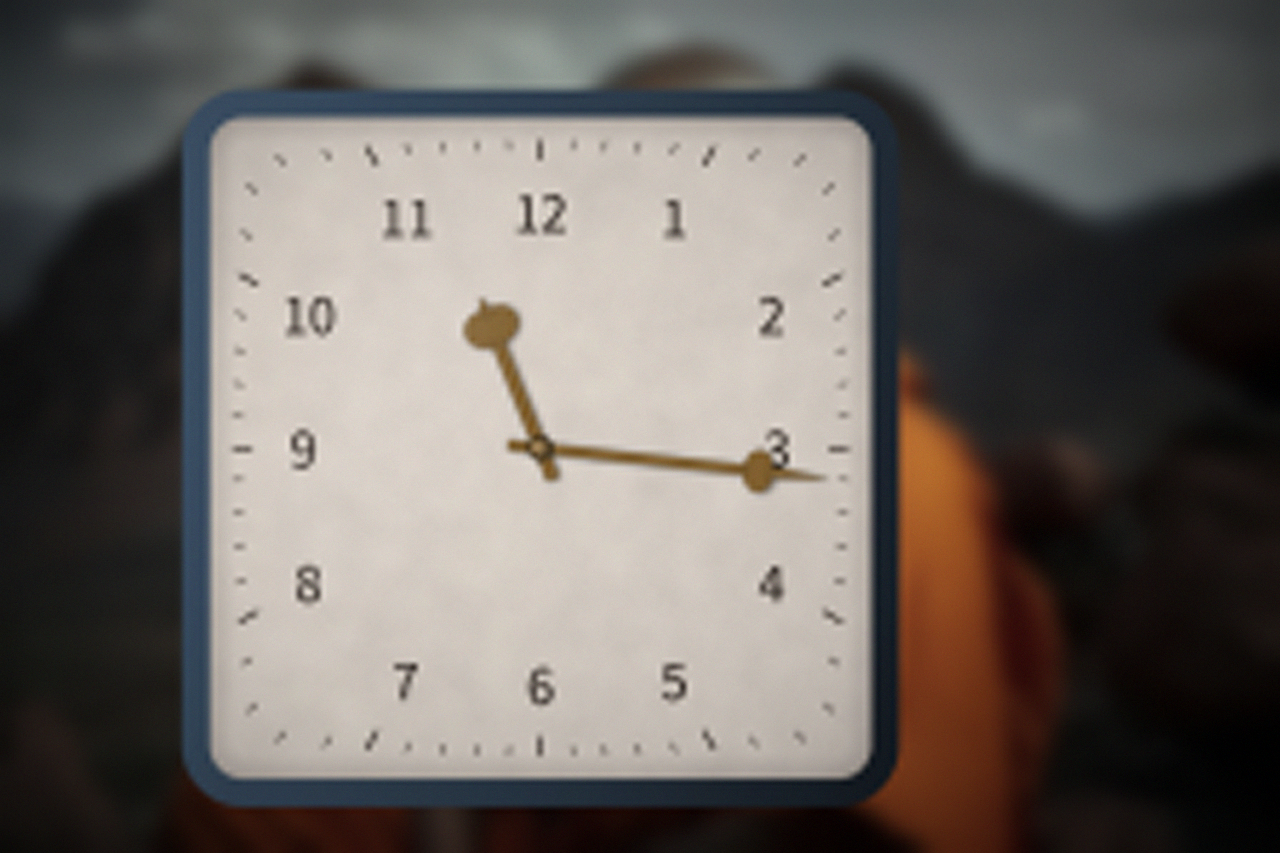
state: 11:16
